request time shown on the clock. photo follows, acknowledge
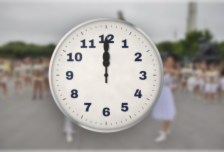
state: 12:00
